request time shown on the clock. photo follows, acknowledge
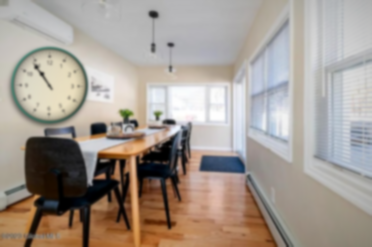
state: 10:54
